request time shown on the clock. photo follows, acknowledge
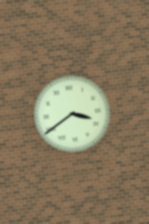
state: 3:40
